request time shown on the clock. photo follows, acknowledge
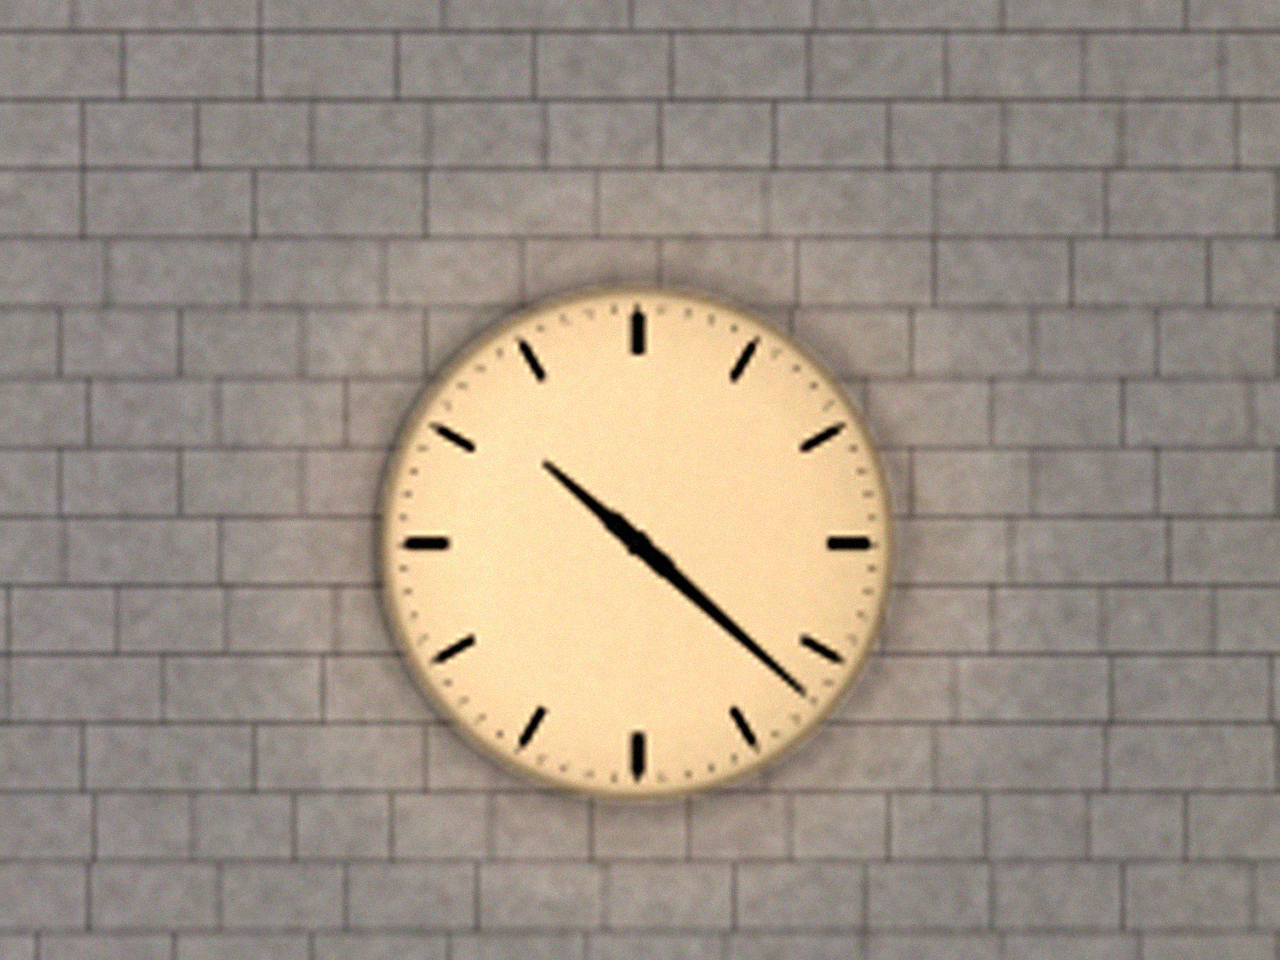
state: 10:22
